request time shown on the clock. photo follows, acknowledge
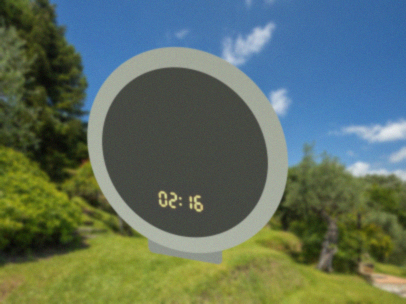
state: 2:16
